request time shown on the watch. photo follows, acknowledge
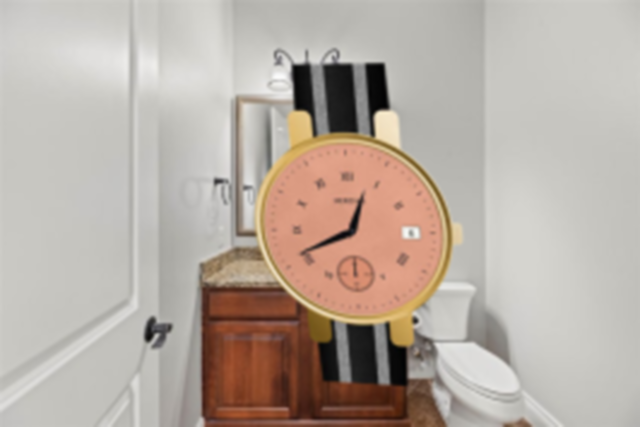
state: 12:41
